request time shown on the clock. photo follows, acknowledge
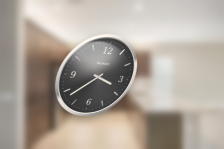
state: 3:38
